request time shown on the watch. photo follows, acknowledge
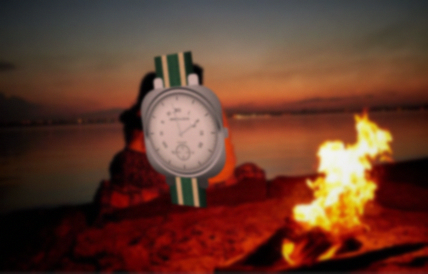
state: 1:58
